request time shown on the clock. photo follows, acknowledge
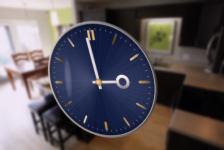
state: 2:59
